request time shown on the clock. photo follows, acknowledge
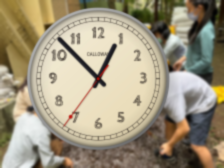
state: 12:52:36
